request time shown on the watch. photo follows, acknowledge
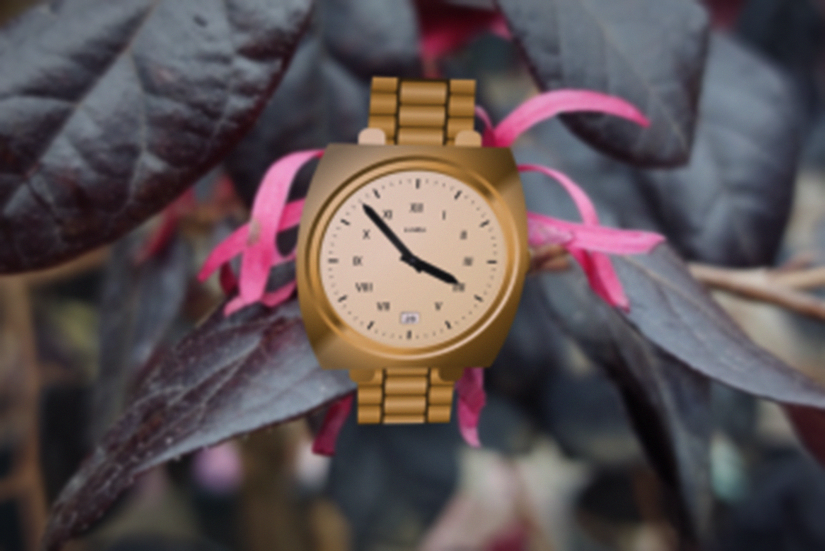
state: 3:53
